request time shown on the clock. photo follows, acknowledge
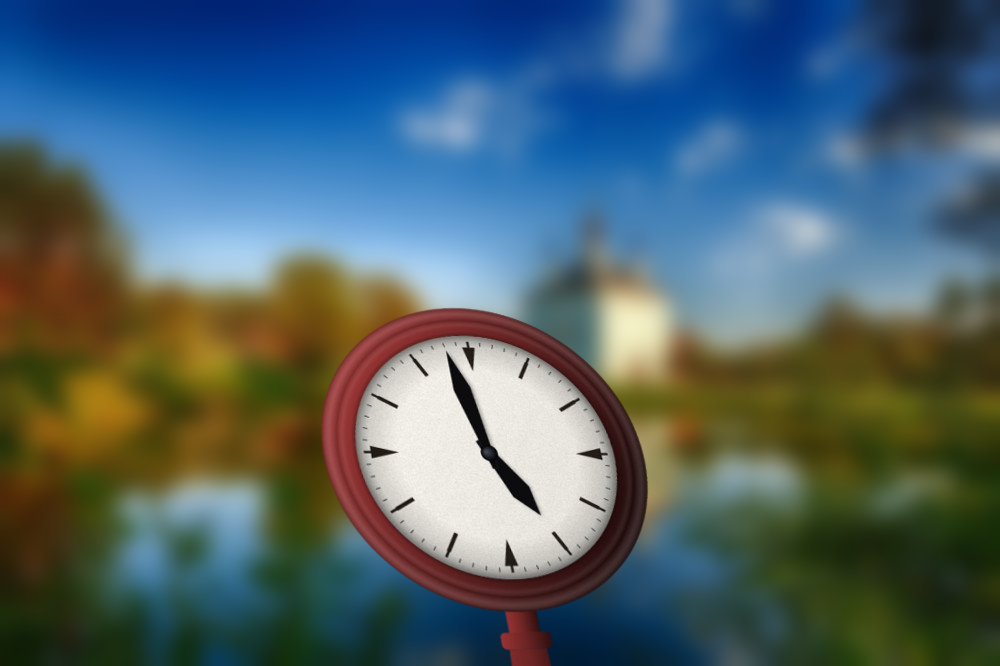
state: 4:58
